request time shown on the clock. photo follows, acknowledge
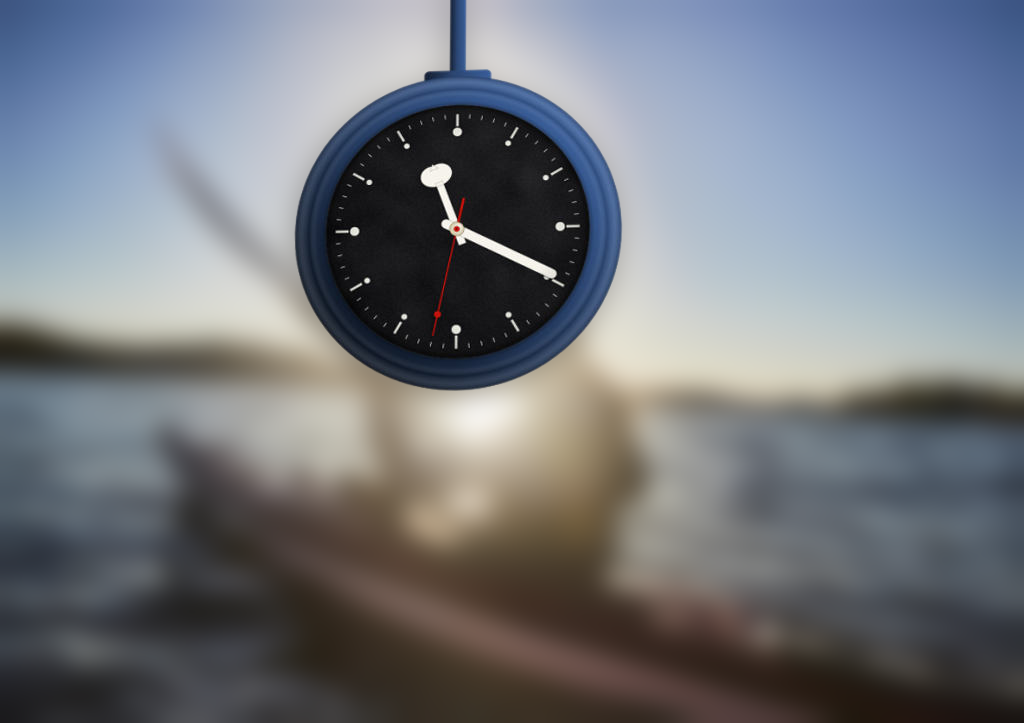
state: 11:19:32
